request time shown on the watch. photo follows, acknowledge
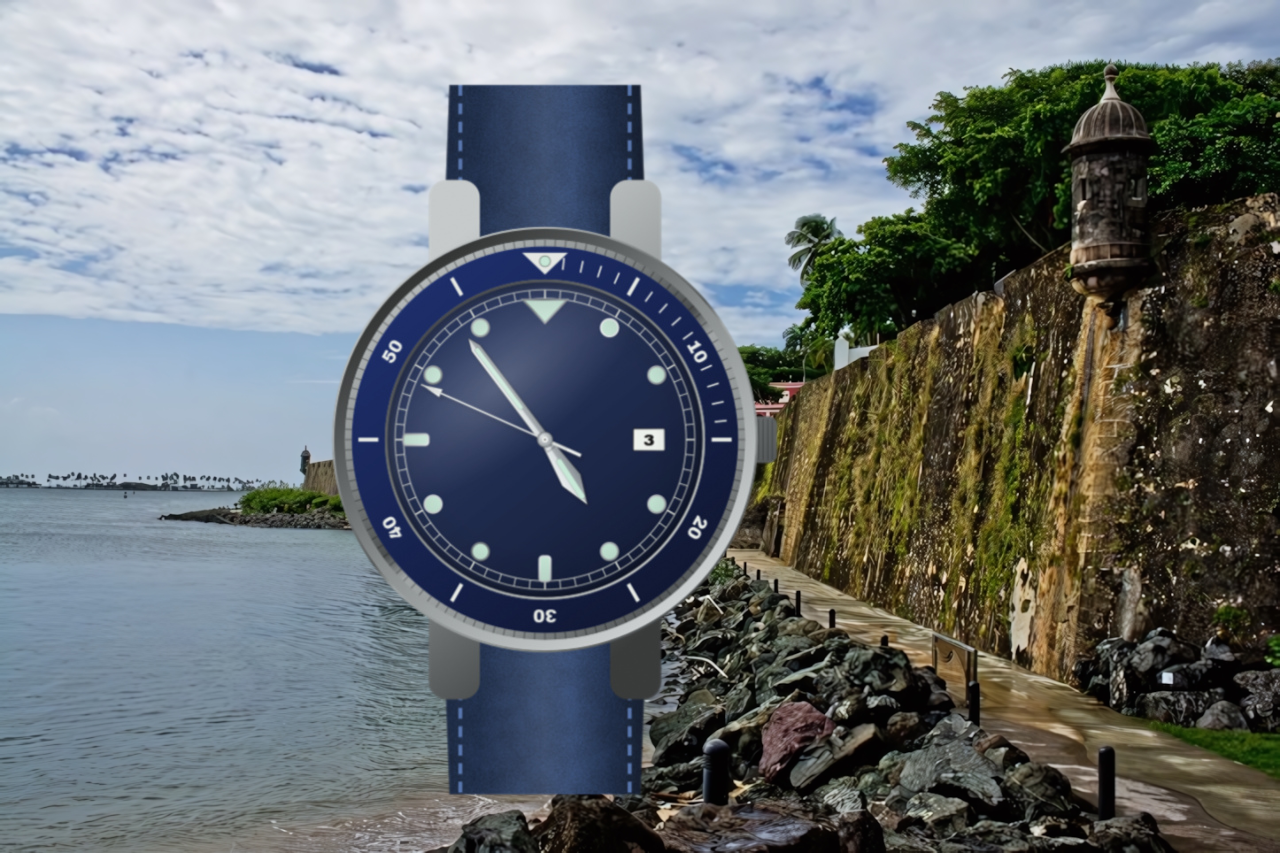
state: 4:53:49
